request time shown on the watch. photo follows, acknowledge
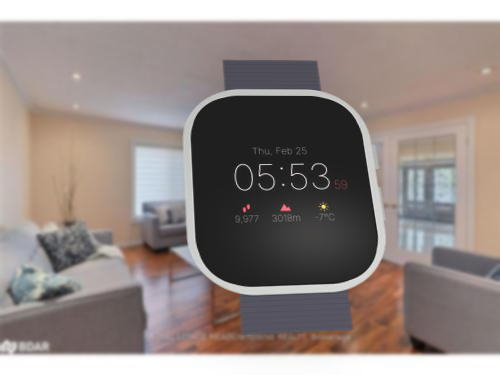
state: 5:53:59
